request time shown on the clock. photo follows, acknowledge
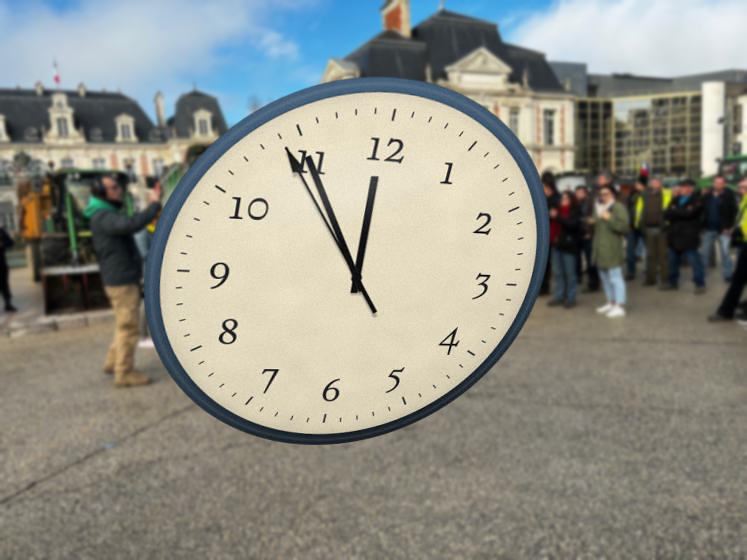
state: 11:54:54
